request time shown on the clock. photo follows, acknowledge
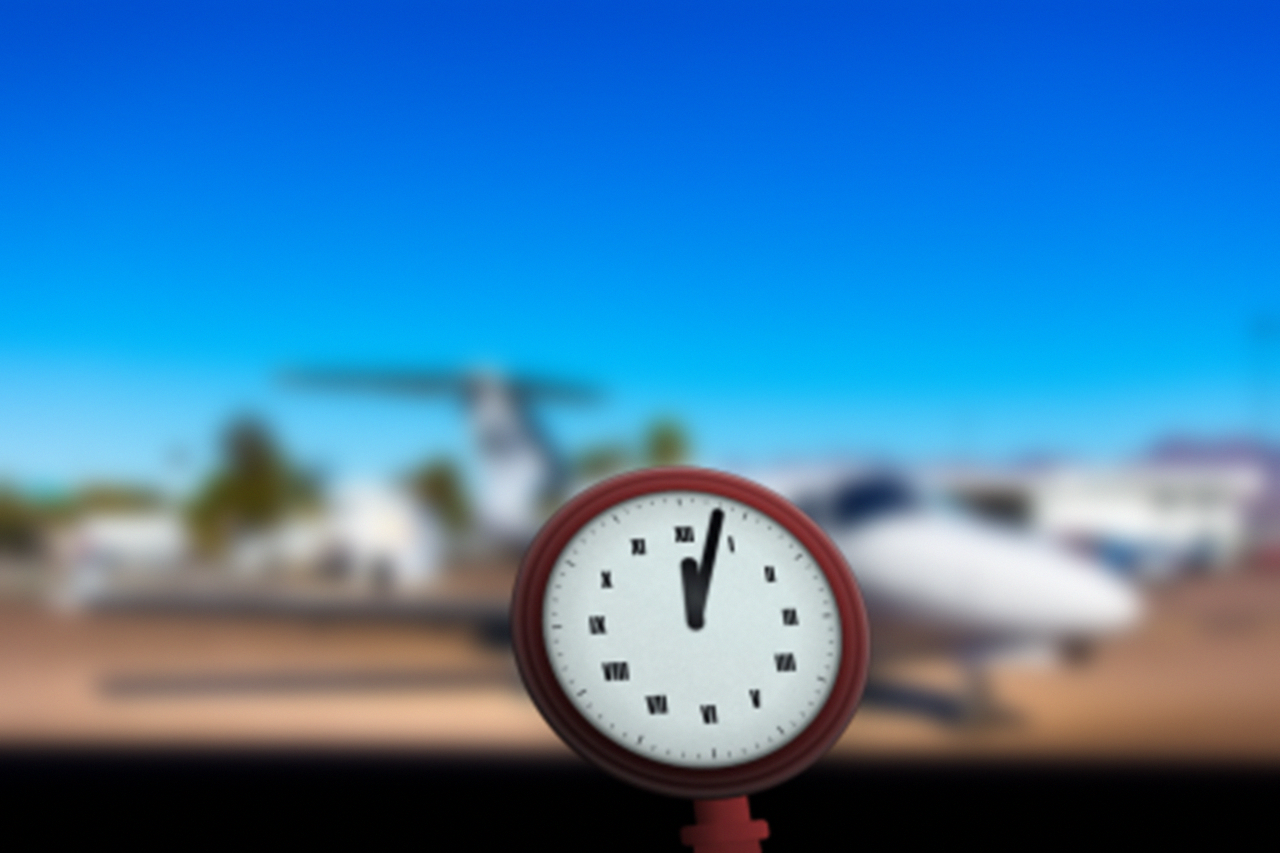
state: 12:03
